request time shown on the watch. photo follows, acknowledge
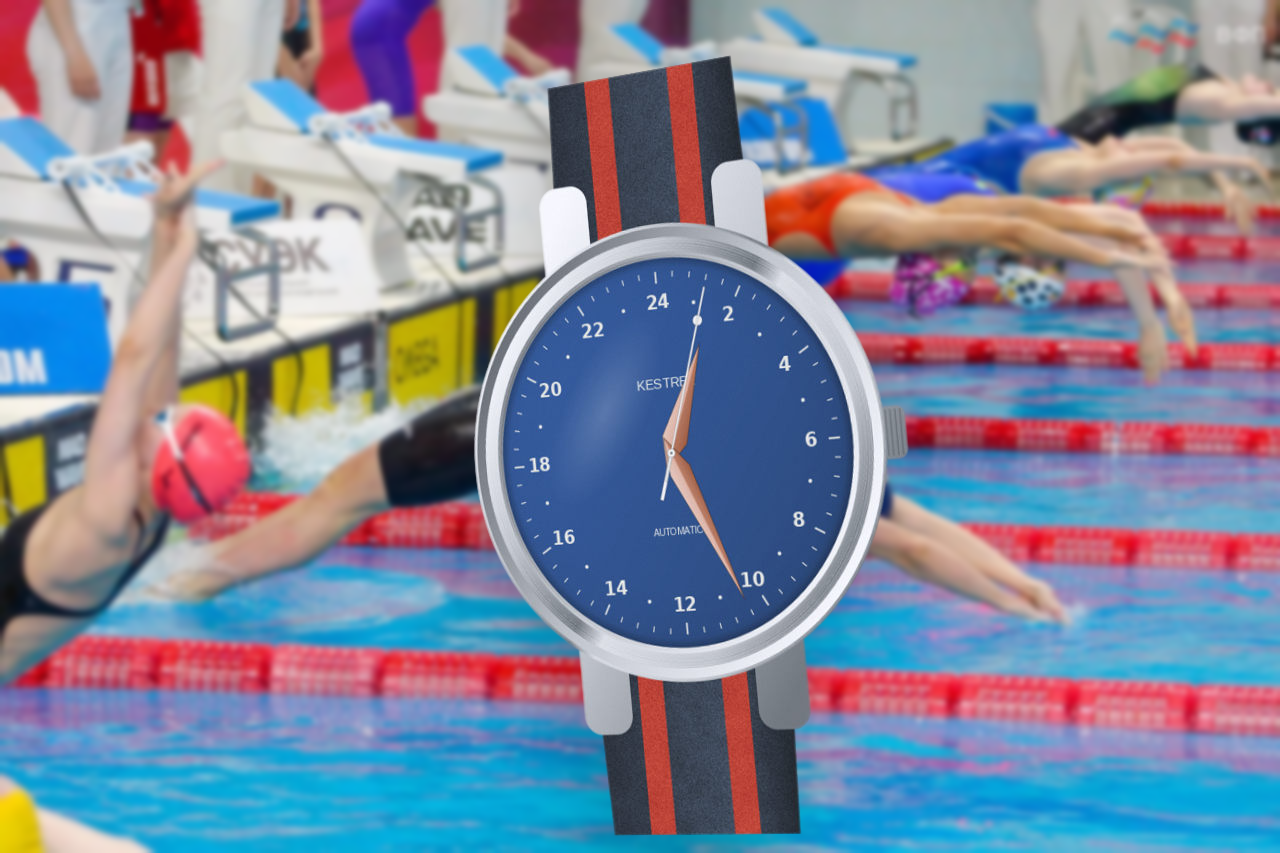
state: 1:26:03
